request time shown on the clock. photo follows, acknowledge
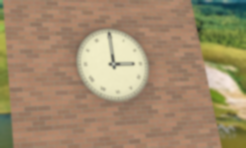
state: 3:00
